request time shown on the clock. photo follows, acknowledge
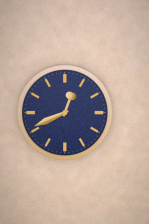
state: 12:41
